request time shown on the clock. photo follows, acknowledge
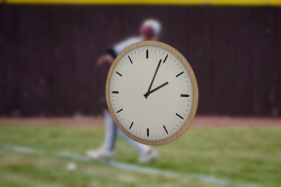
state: 2:04
